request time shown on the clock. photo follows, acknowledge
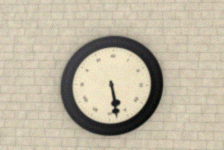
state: 5:28
